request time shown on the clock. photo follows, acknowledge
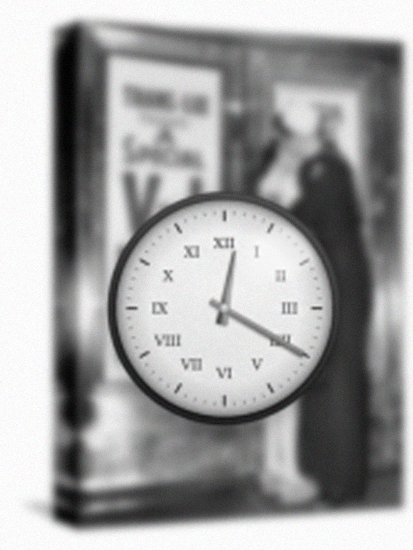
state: 12:20
